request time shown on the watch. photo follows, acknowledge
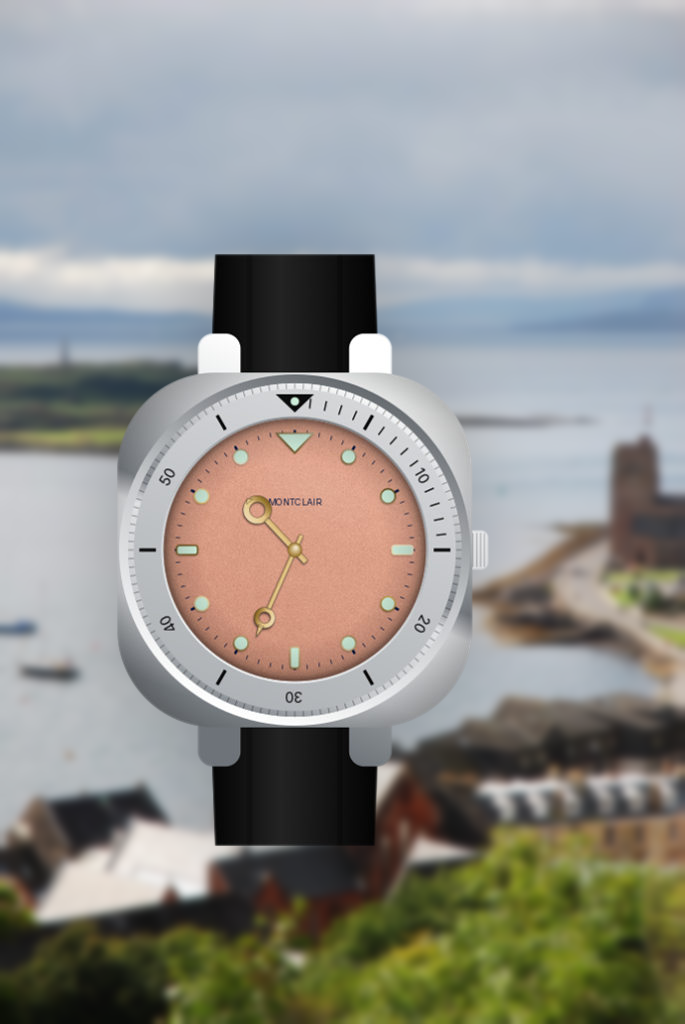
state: 10:34
